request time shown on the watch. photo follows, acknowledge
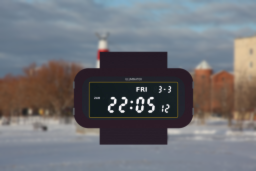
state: 22:05:12
